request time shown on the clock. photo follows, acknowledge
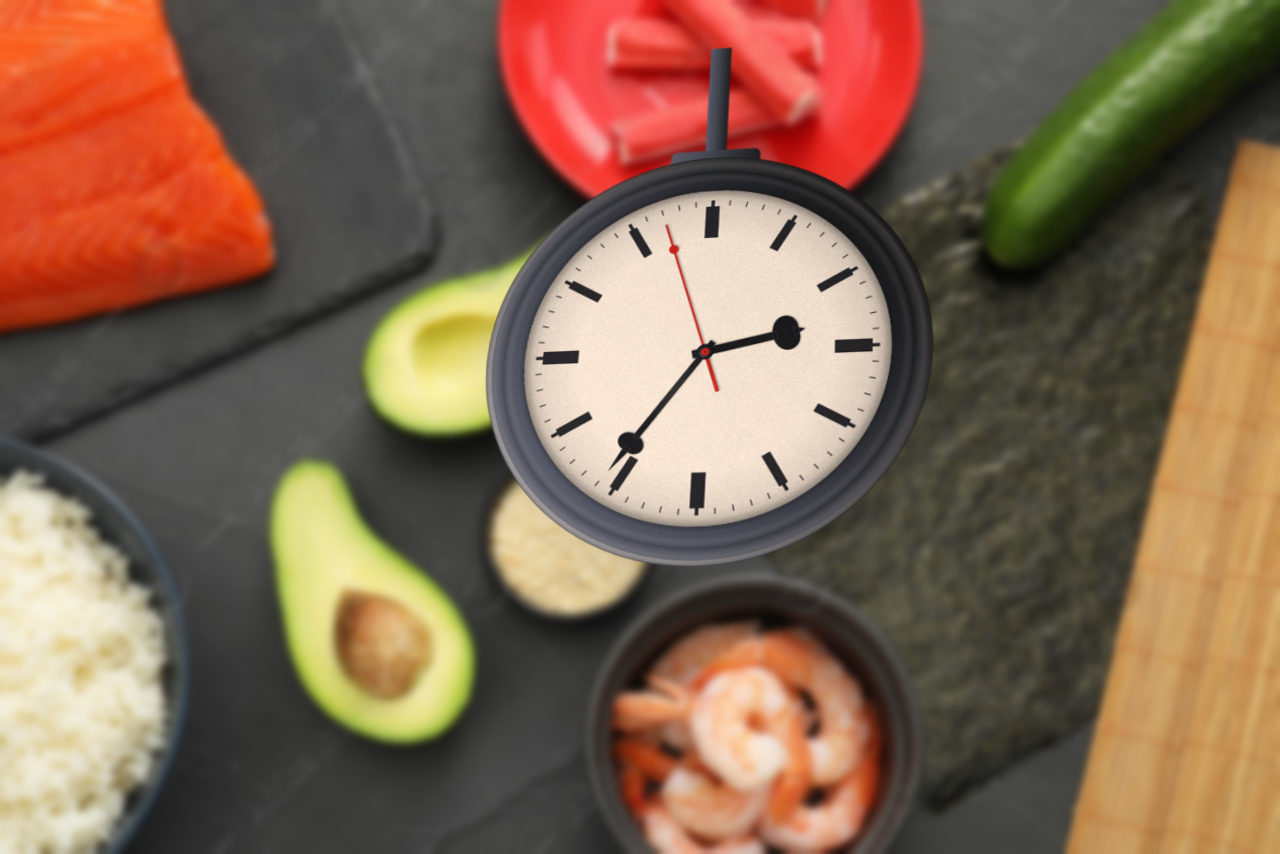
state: 2:35:57
